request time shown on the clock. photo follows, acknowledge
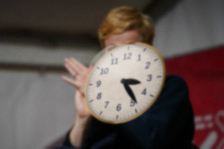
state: 3:24
